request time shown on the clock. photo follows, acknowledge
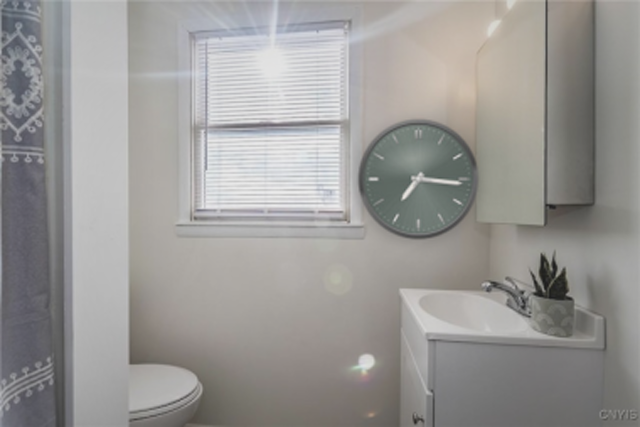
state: 7:16
